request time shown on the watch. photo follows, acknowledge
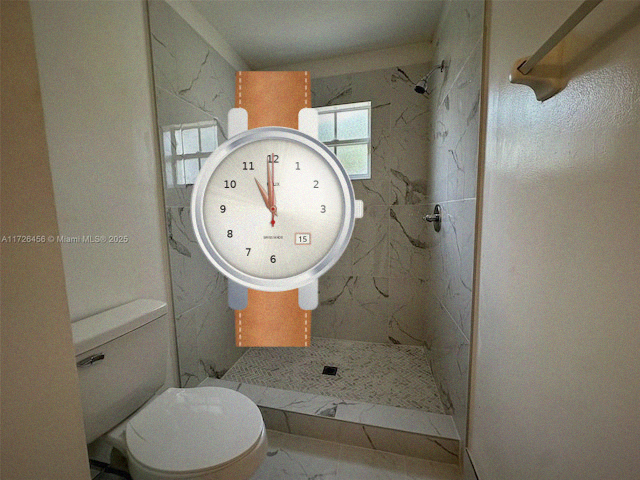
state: 10:59:00
